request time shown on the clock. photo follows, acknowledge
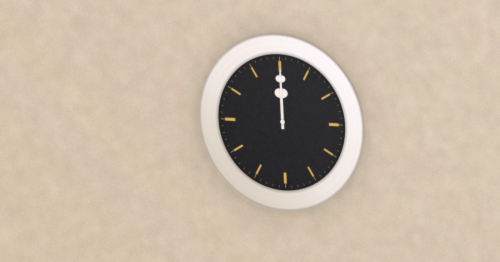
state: 12:00
